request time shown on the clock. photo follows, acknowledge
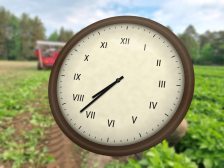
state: 7:37
